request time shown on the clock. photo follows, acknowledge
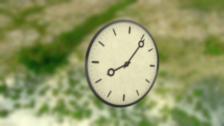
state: 8:06
